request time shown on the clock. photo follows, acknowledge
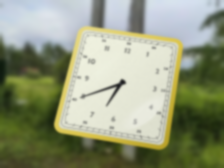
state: 6:40
